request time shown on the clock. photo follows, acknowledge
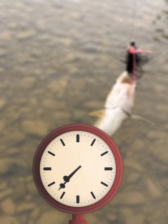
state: 7:37
